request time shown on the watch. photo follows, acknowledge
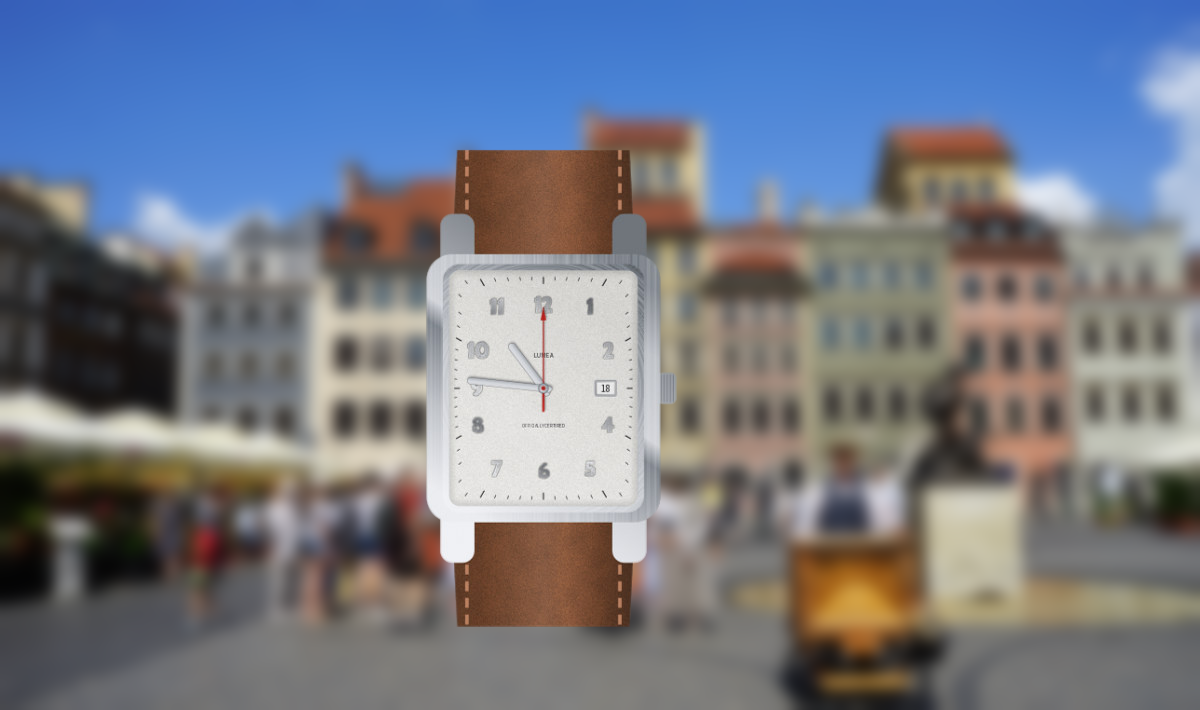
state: 10:46:00
